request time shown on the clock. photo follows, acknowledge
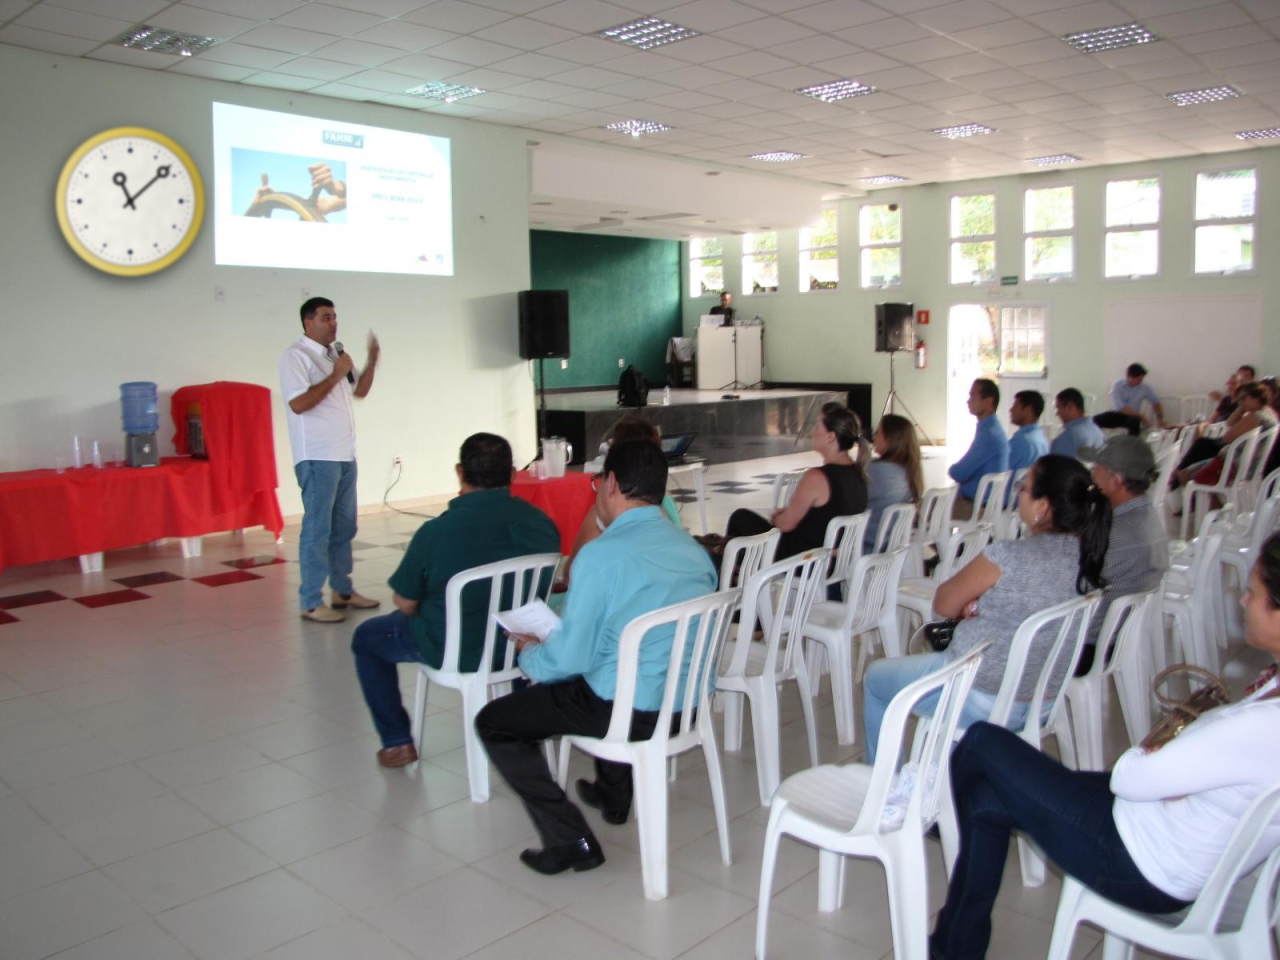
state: 11:08
